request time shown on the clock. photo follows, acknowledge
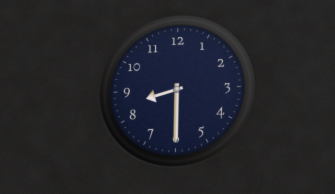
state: 8:30
